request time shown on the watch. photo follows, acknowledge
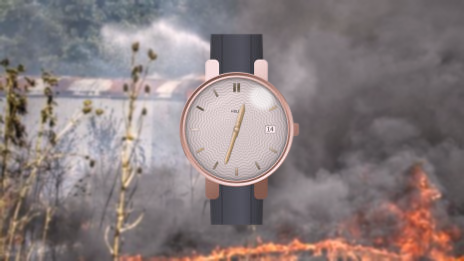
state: 12:33
